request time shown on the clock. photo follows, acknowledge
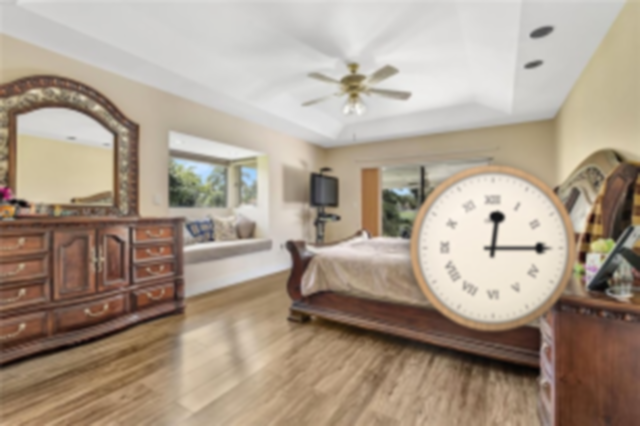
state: 12:15
